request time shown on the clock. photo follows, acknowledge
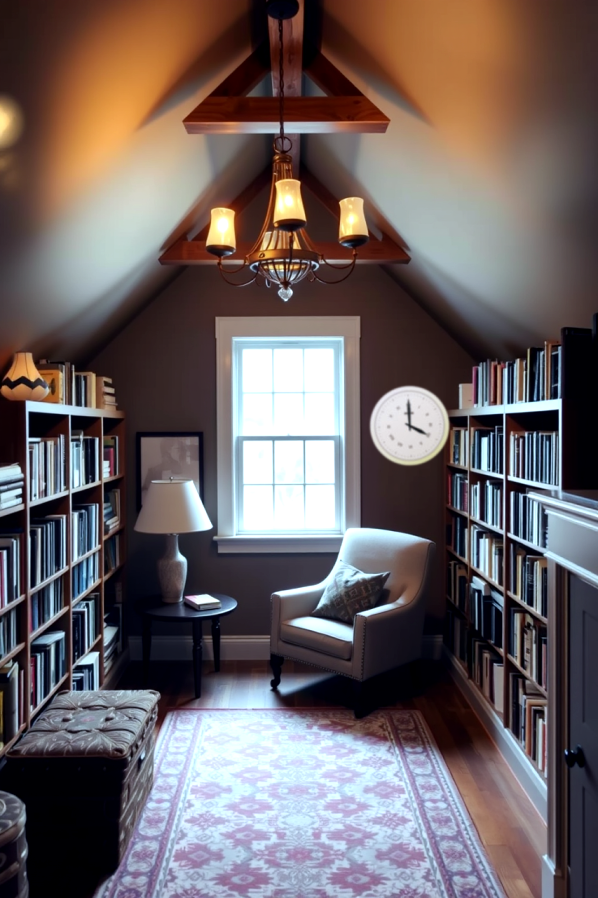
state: 4:00
